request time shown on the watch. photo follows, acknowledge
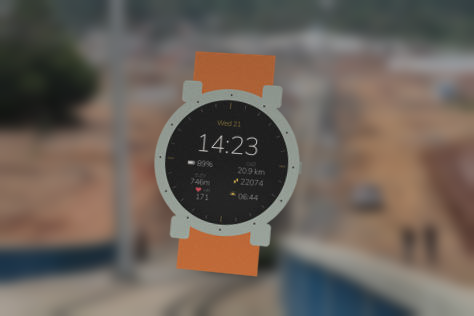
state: 14:23
